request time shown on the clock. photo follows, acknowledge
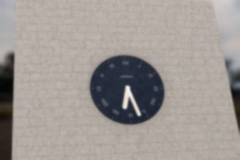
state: 6:27
